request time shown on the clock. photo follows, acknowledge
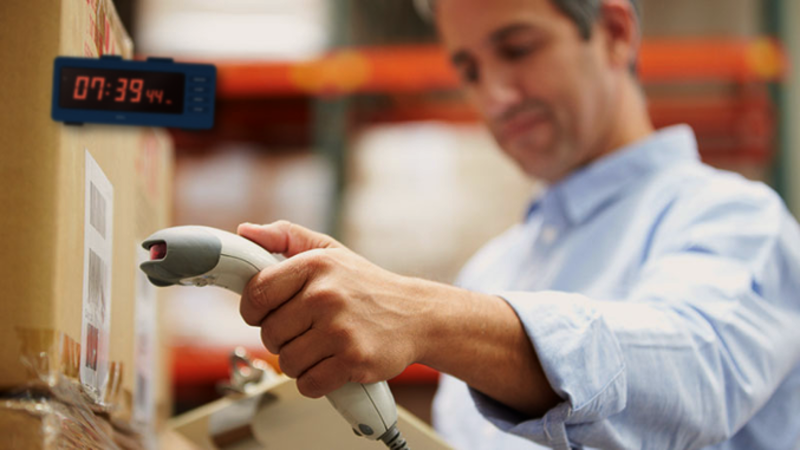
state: 7:39
